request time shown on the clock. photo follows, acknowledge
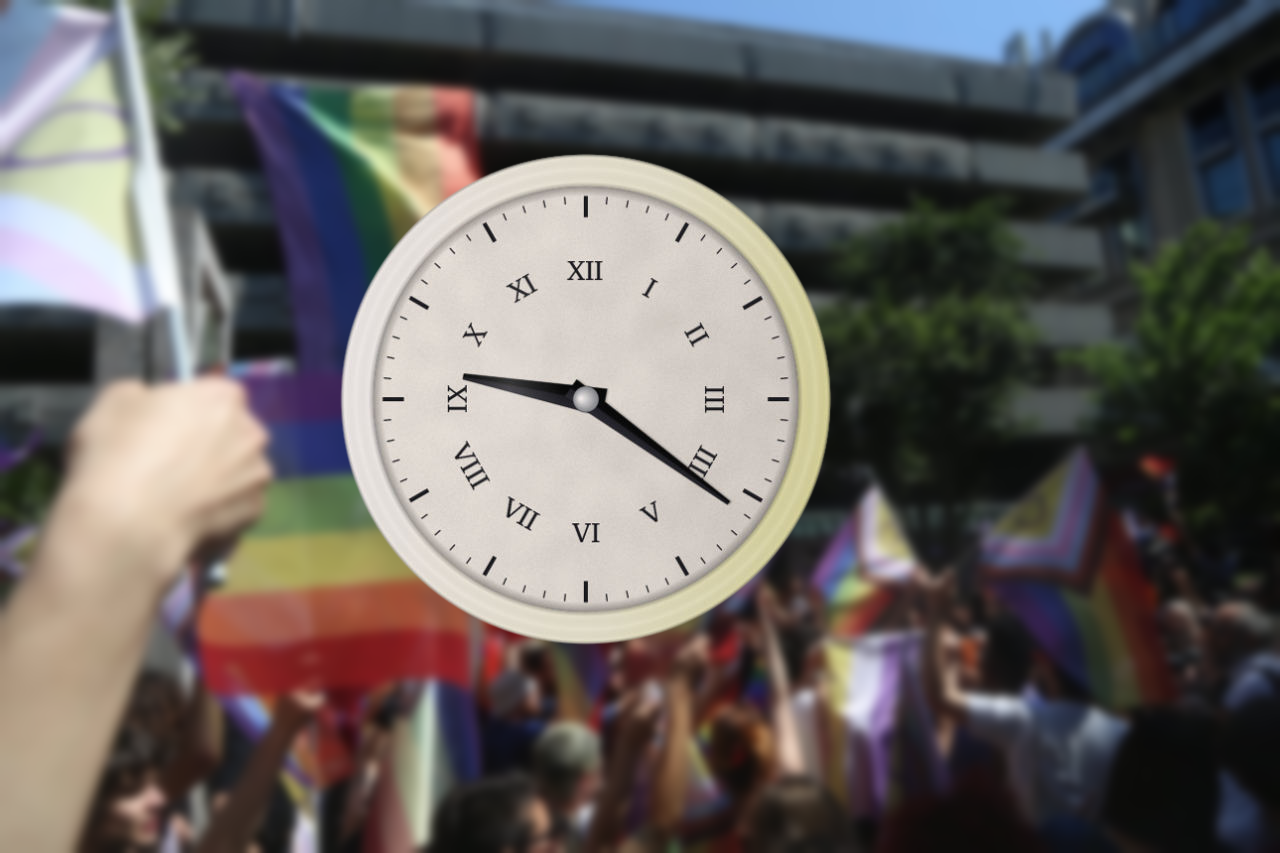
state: 9:21
